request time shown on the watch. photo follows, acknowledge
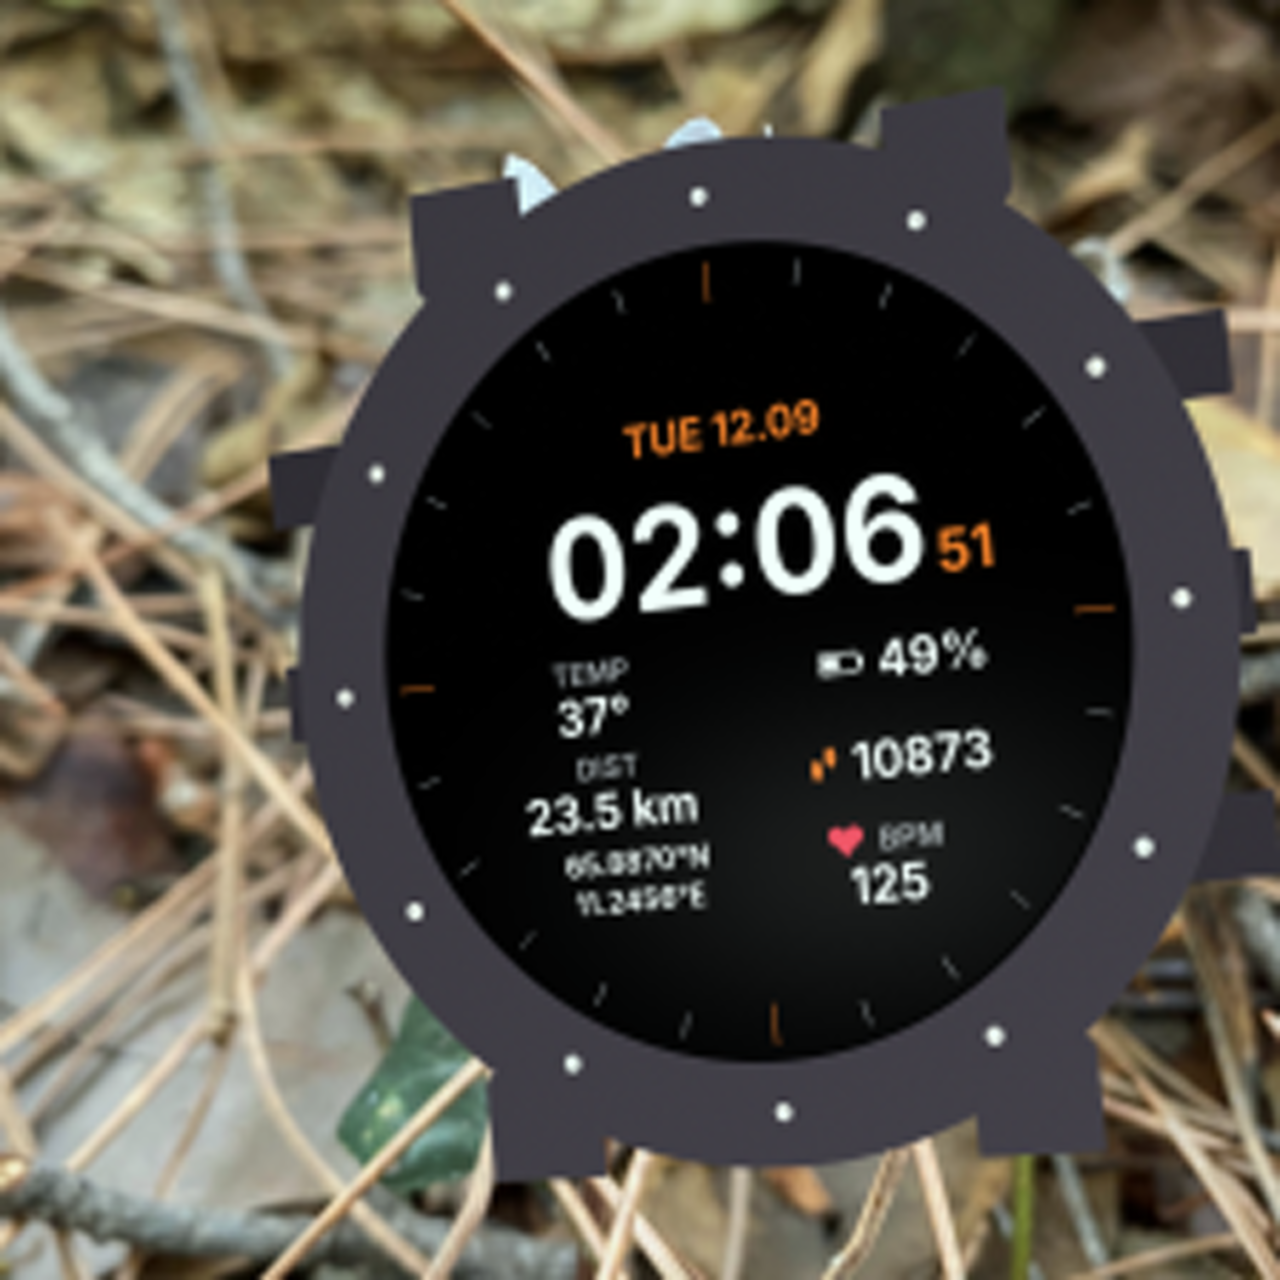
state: 2:06:51
